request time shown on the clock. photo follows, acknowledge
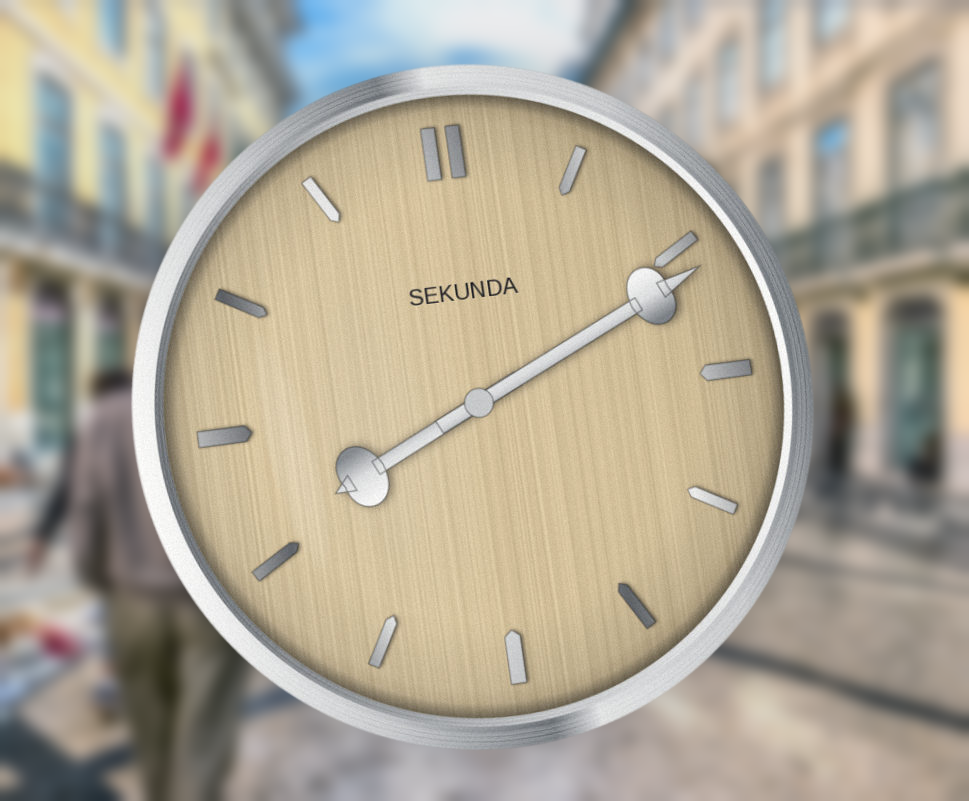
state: 8:11
